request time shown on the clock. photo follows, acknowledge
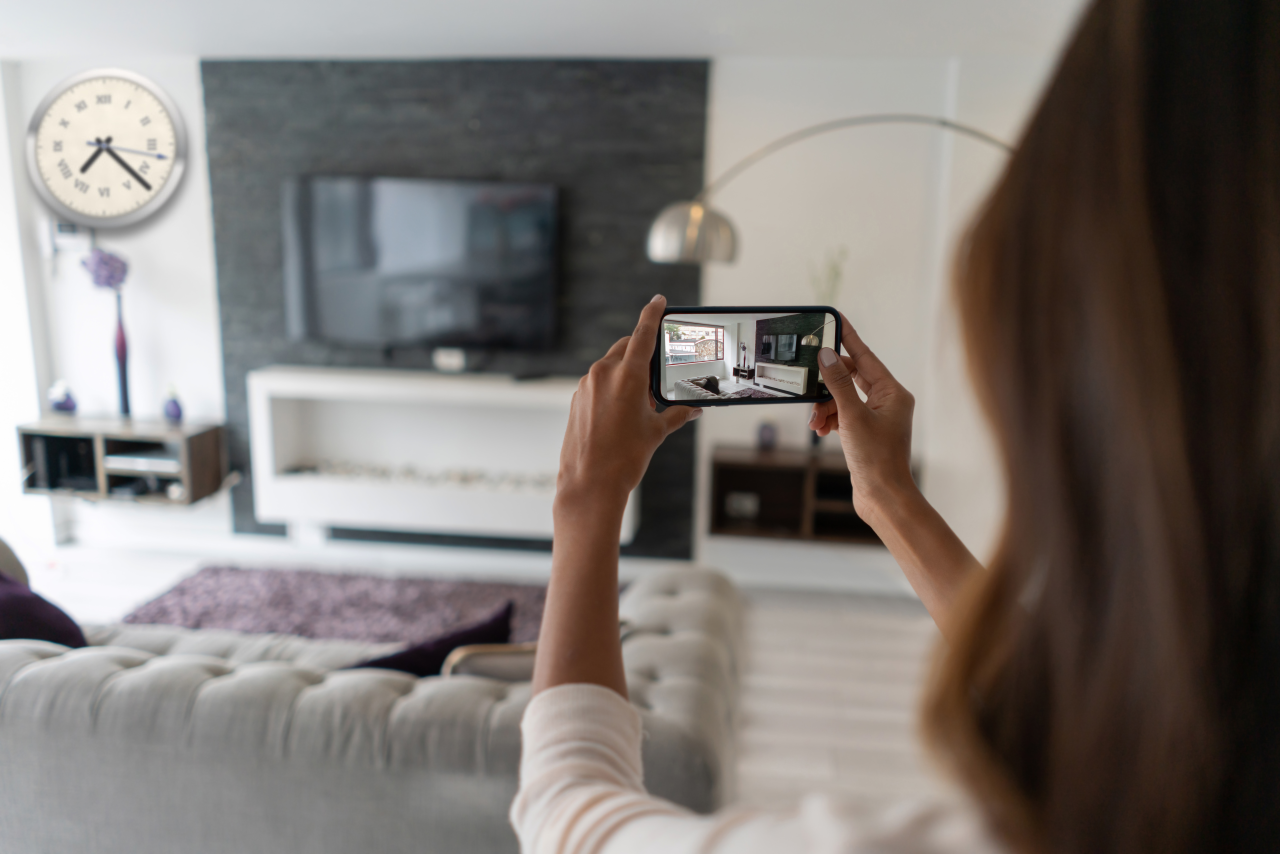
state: 7:22:17
